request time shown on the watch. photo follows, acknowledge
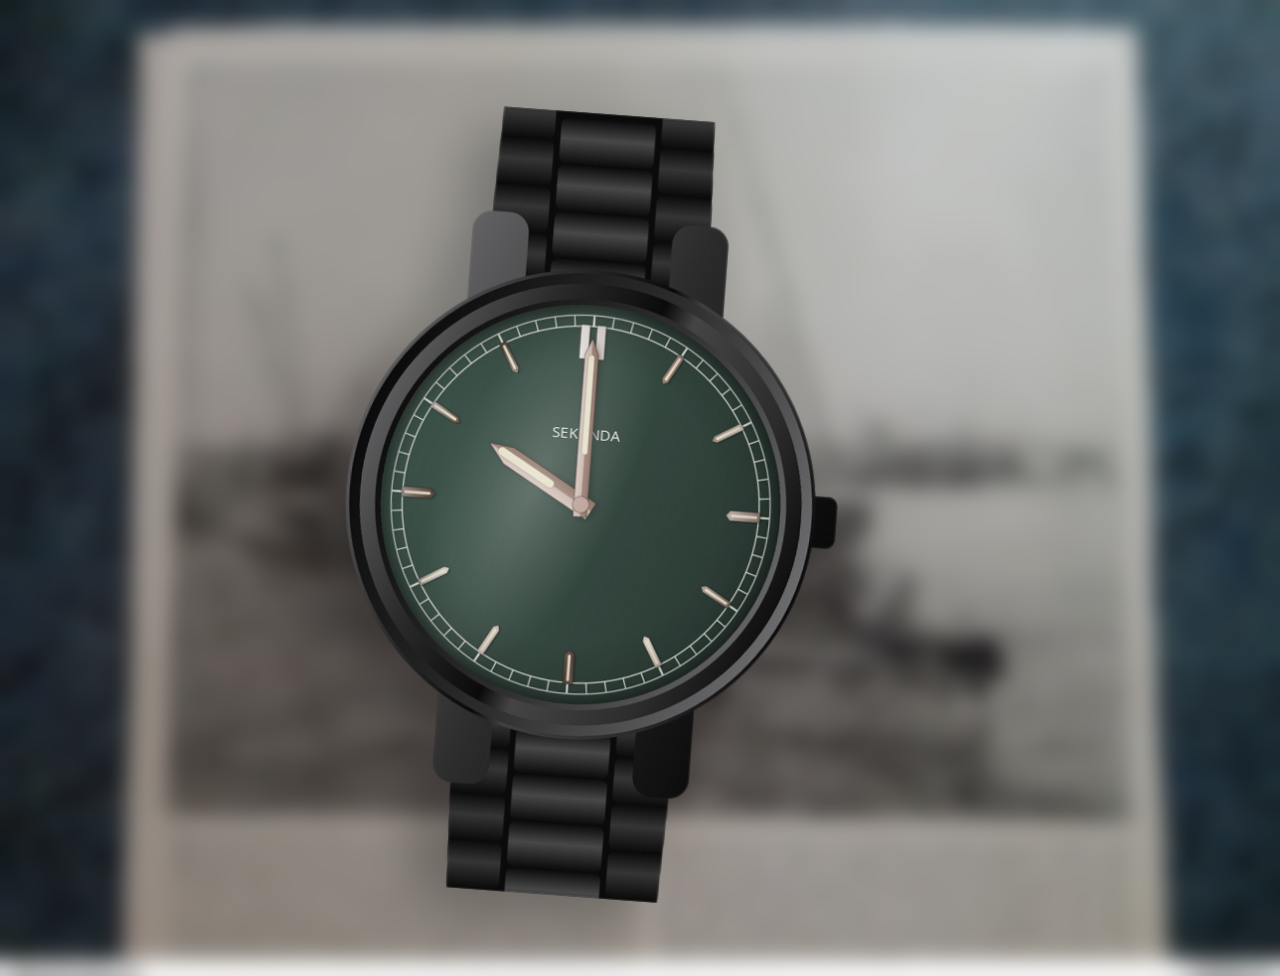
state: 10:00
